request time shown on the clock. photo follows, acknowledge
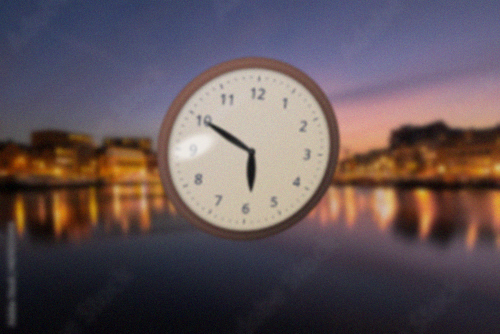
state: 5:50
